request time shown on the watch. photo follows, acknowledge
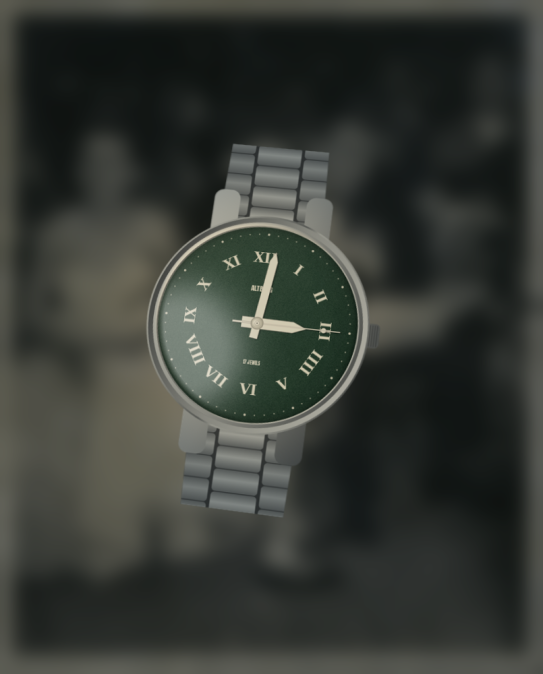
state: 3:01:15
